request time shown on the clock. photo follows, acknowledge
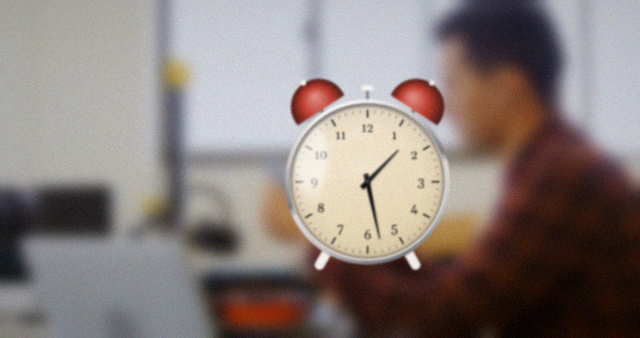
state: 1:28
